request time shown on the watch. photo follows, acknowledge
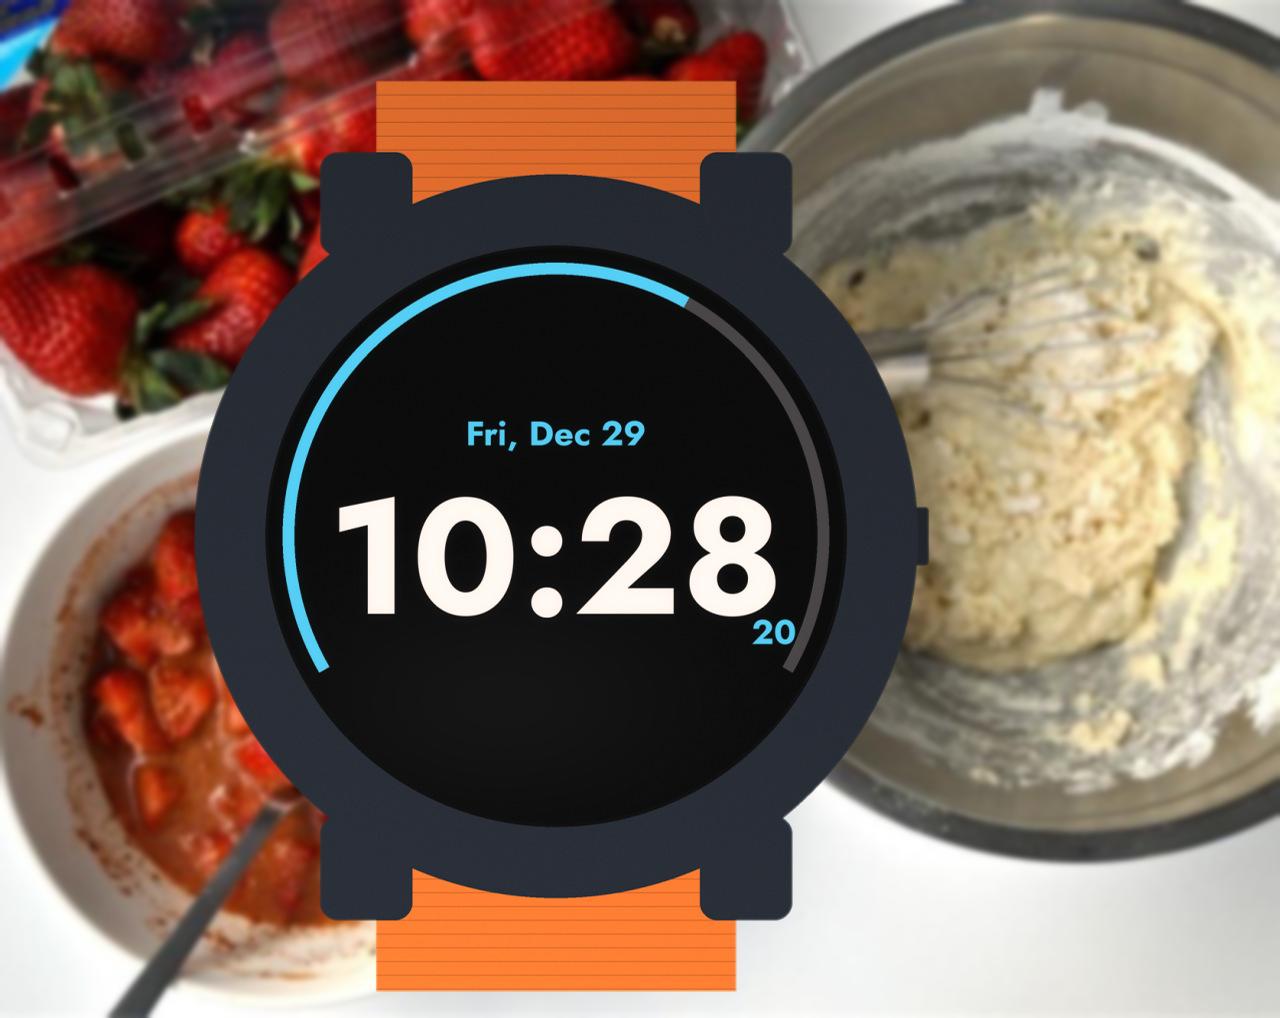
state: 10:28:20
